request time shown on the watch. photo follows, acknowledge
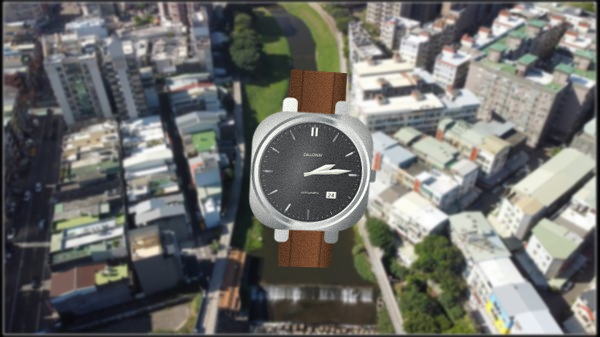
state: 2:14
